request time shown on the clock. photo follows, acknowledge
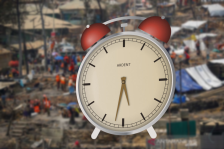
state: 5:32
